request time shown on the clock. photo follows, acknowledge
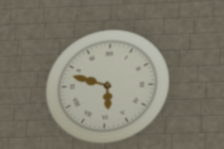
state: 5:48
